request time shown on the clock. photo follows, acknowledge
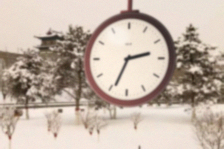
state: 2:34
